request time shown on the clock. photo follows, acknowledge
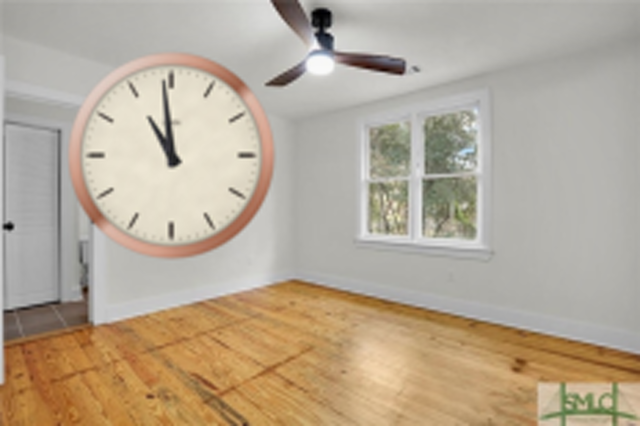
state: 10:59
